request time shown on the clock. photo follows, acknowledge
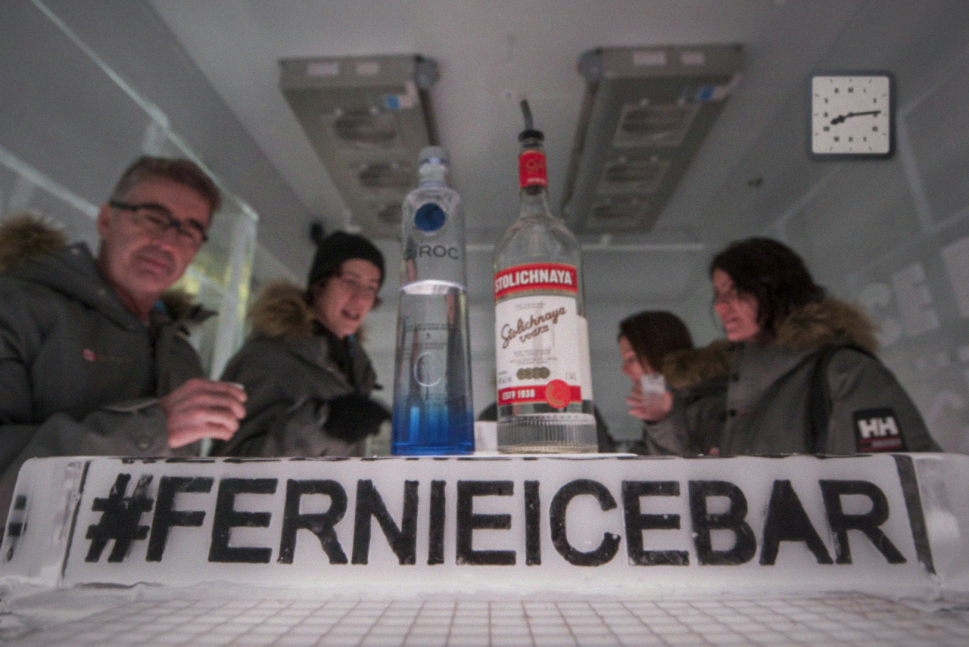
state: 8:14
